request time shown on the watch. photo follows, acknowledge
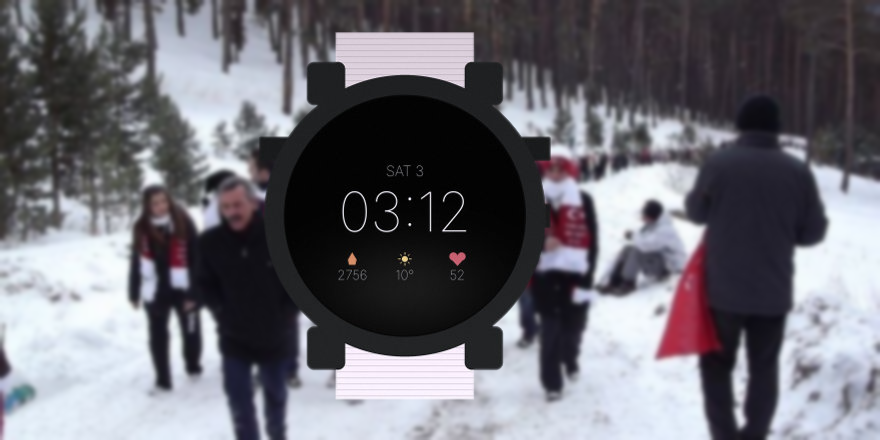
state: 3:12
